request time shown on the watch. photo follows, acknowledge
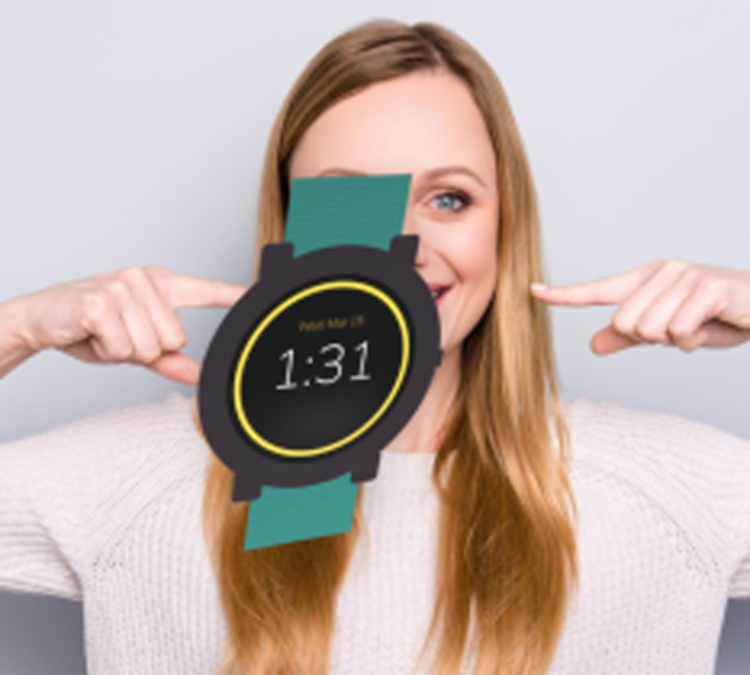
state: 1:31
